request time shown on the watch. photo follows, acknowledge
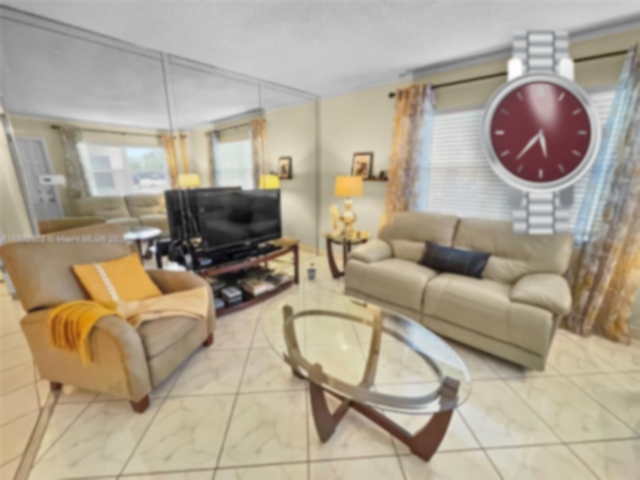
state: 5:37
